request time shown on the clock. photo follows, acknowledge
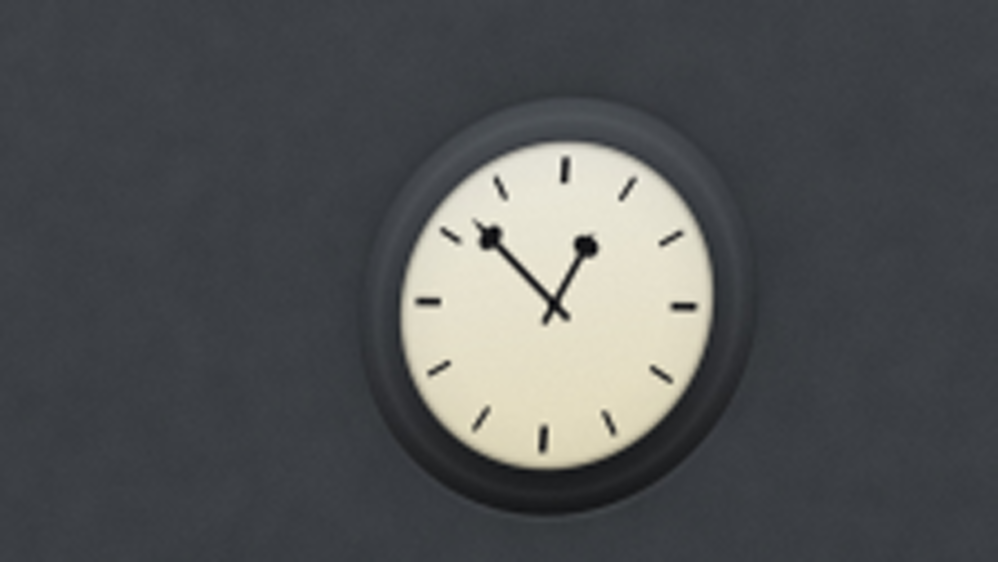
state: 12:52
